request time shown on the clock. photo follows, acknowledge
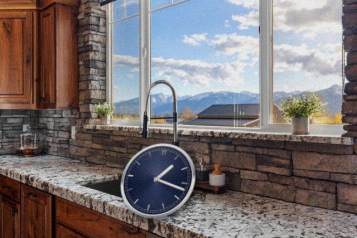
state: 1:17
